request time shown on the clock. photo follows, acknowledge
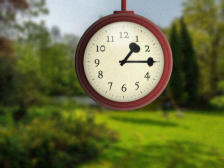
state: 1:15
